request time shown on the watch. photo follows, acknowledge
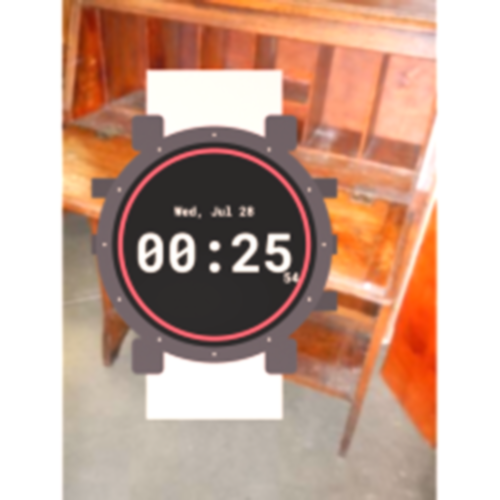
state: 0:25
